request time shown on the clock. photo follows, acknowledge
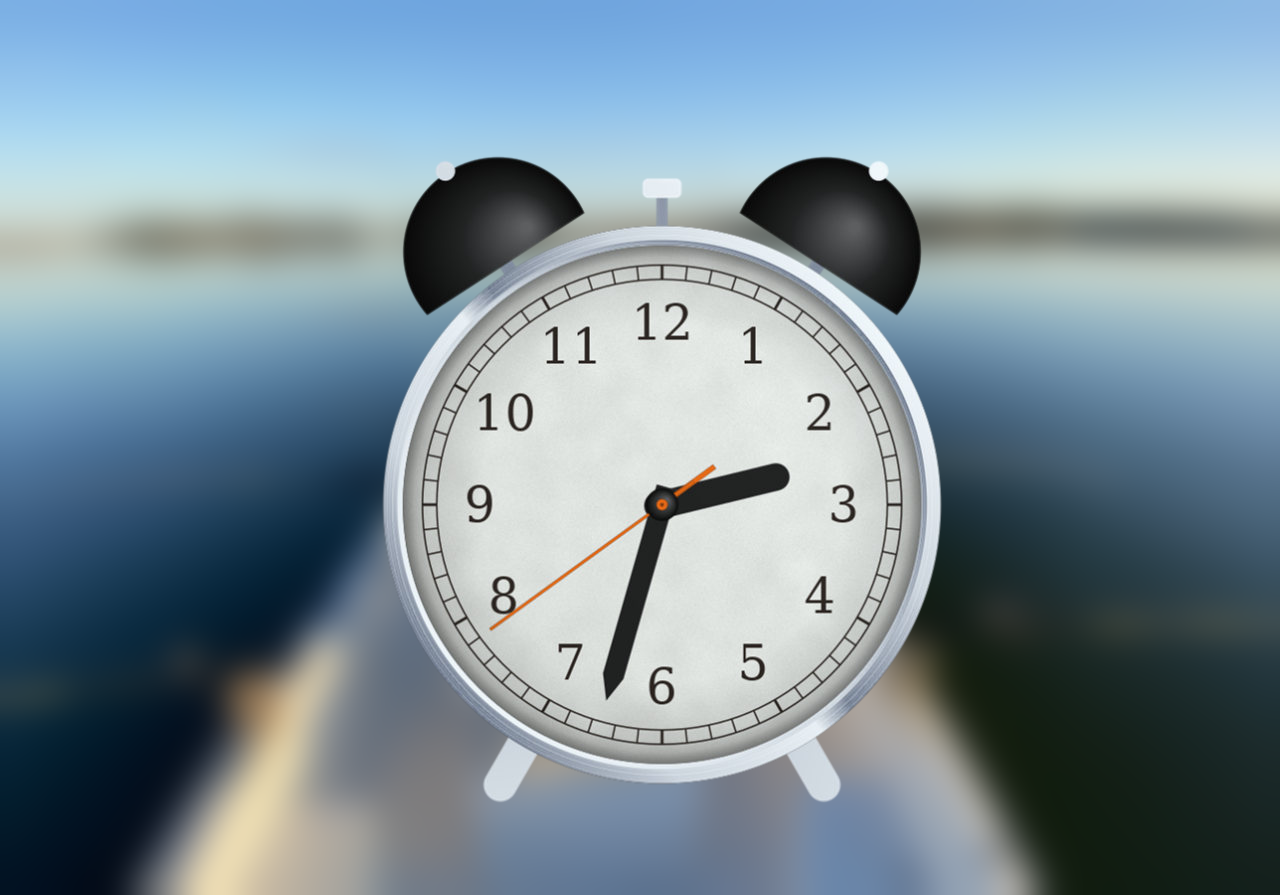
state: 2:32:39
